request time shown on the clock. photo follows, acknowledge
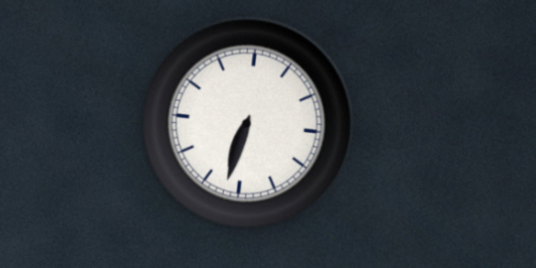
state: 6:32
